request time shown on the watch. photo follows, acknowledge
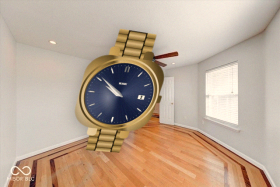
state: 9:51
